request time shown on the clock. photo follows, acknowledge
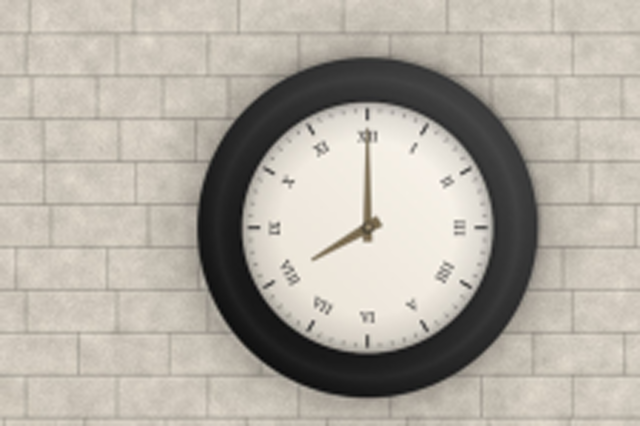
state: 8:00
